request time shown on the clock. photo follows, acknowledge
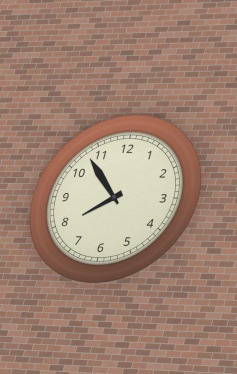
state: 7:53
